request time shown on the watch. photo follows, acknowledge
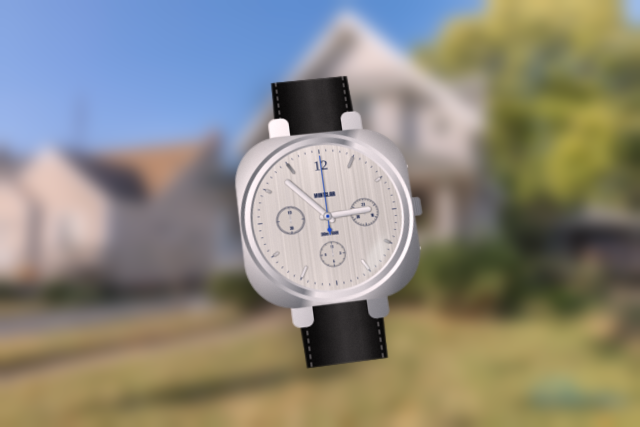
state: 2:53
